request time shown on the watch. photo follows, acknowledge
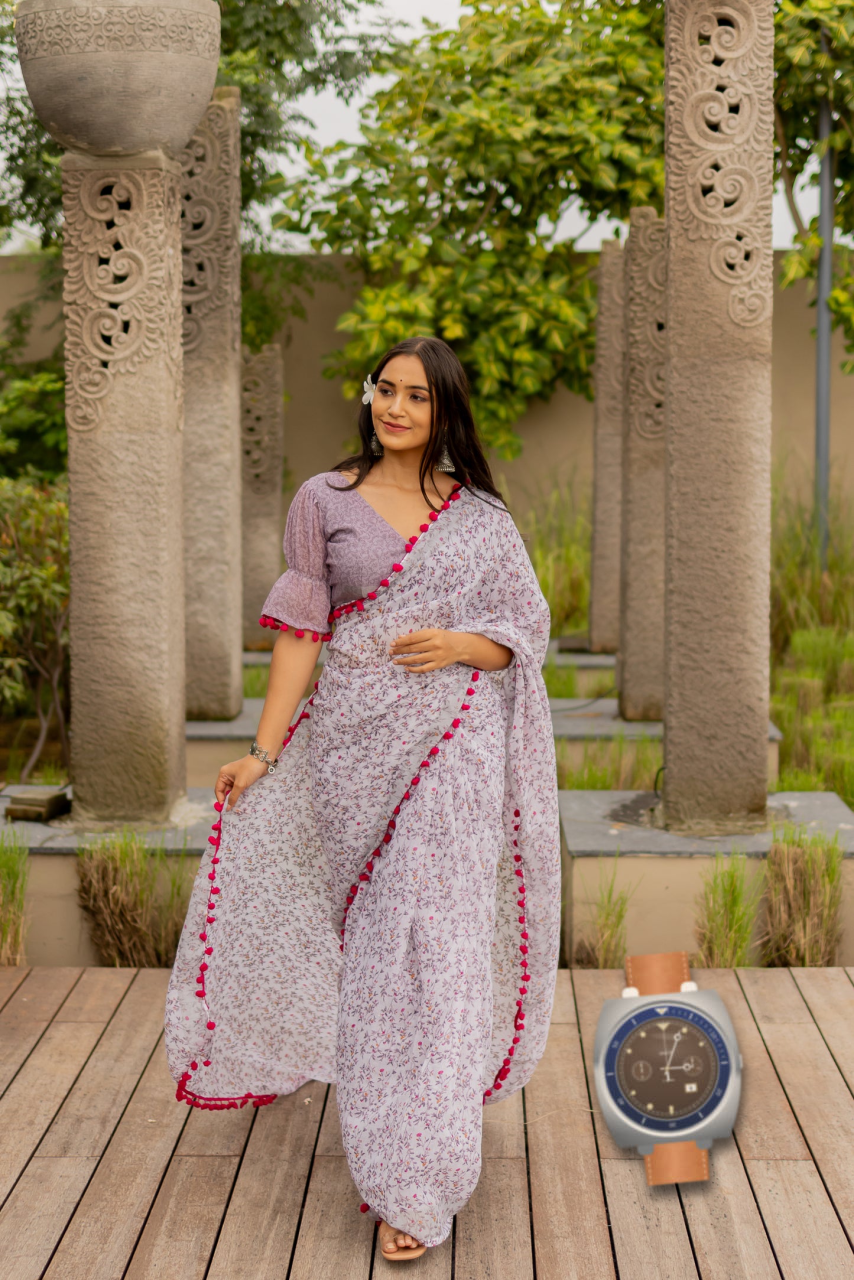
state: 3:04
